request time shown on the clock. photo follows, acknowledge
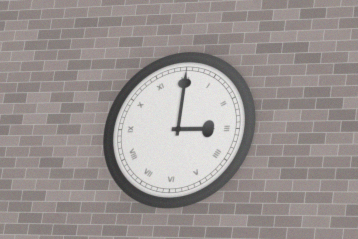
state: 3:00
